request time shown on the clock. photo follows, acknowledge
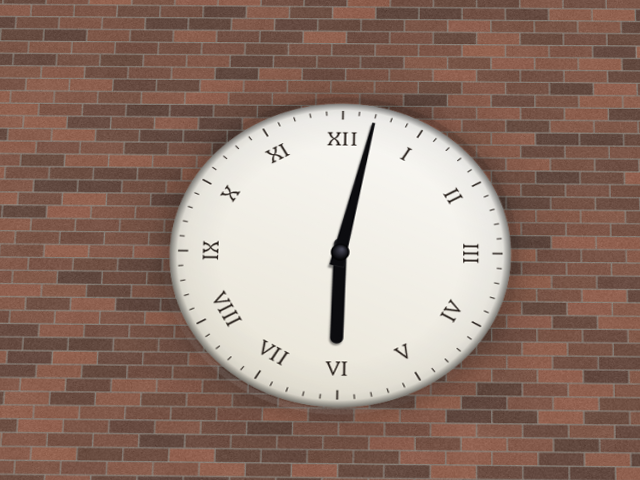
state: 6:02
